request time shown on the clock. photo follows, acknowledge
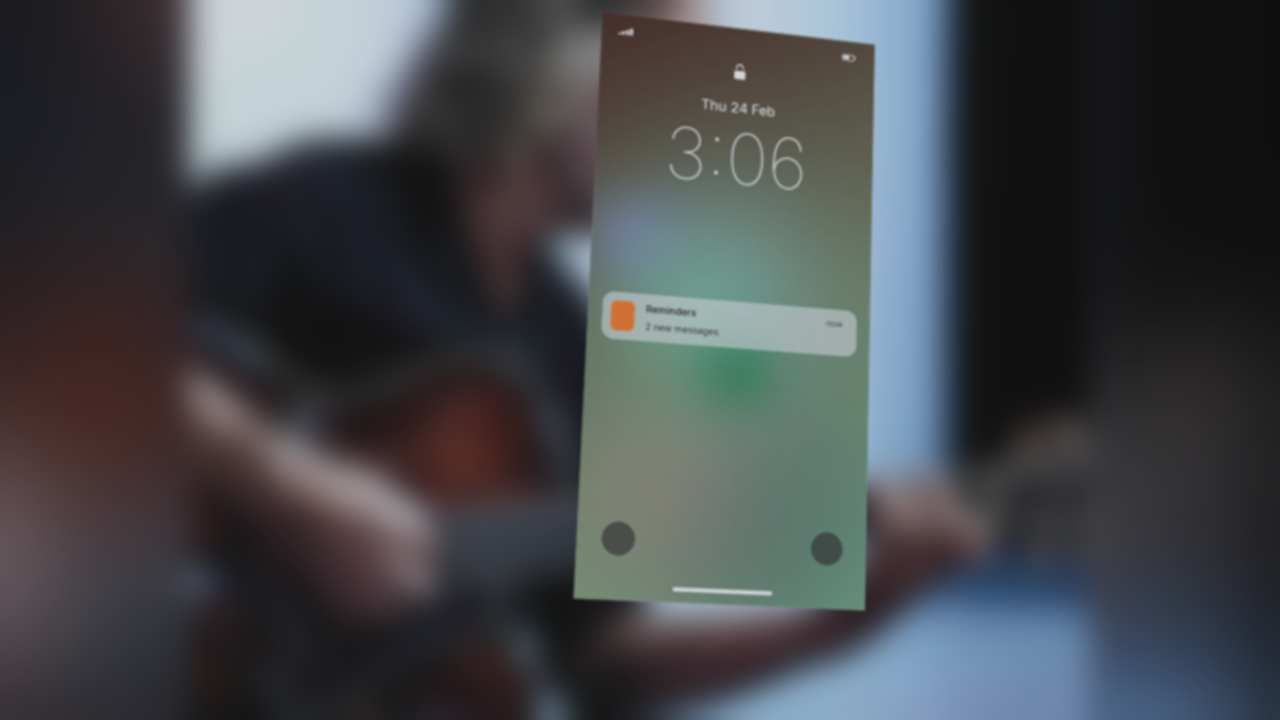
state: 3:06
